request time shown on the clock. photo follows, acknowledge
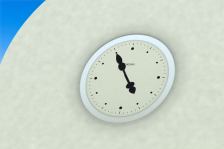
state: 4:55
